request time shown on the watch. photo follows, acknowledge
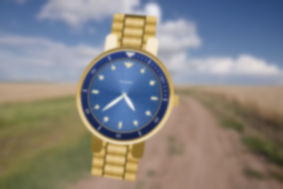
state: 4:38
